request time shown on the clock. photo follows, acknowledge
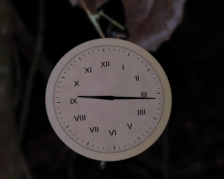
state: 9:16
